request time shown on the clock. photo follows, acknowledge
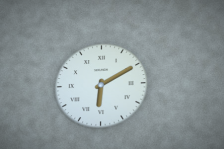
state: 6:10
